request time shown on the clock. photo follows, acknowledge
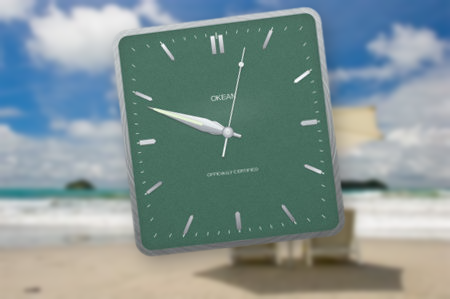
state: 9:49:03
